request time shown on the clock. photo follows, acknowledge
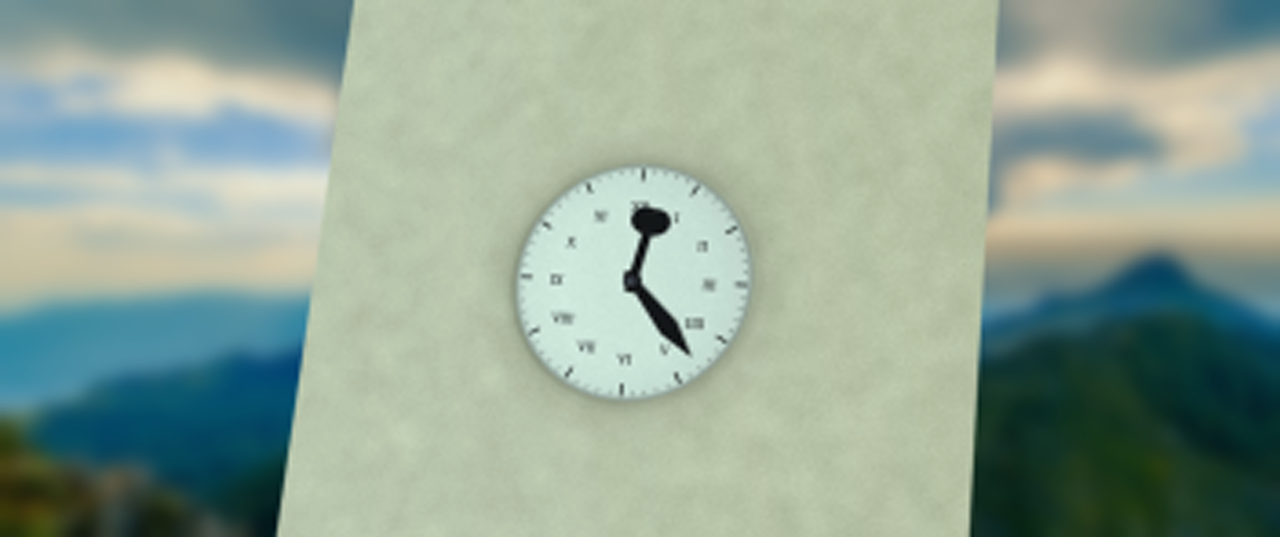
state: 12:23
